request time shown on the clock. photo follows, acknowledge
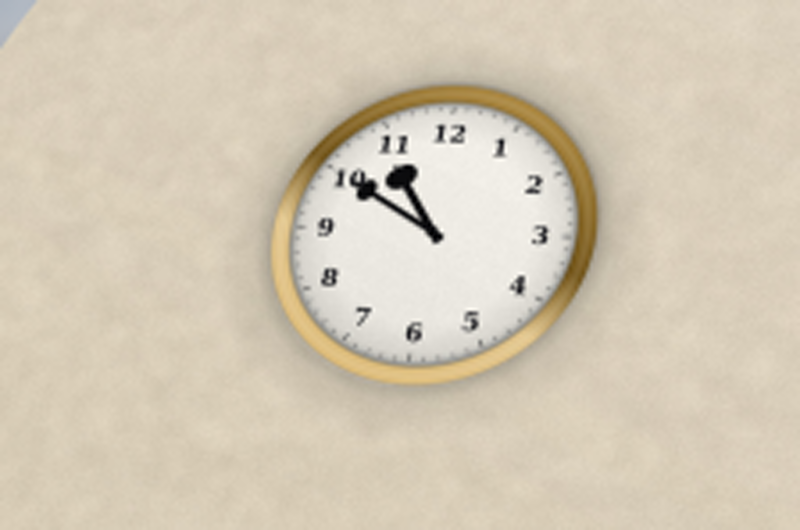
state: 10:50
